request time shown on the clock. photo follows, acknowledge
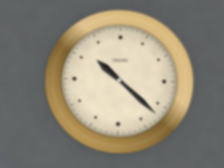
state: 10:22
